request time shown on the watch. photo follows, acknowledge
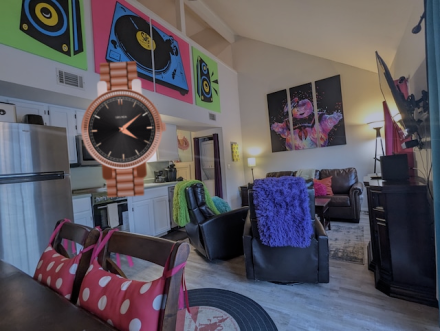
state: 4:09
